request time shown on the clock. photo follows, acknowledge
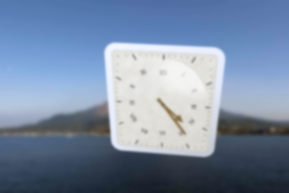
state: 4:24
